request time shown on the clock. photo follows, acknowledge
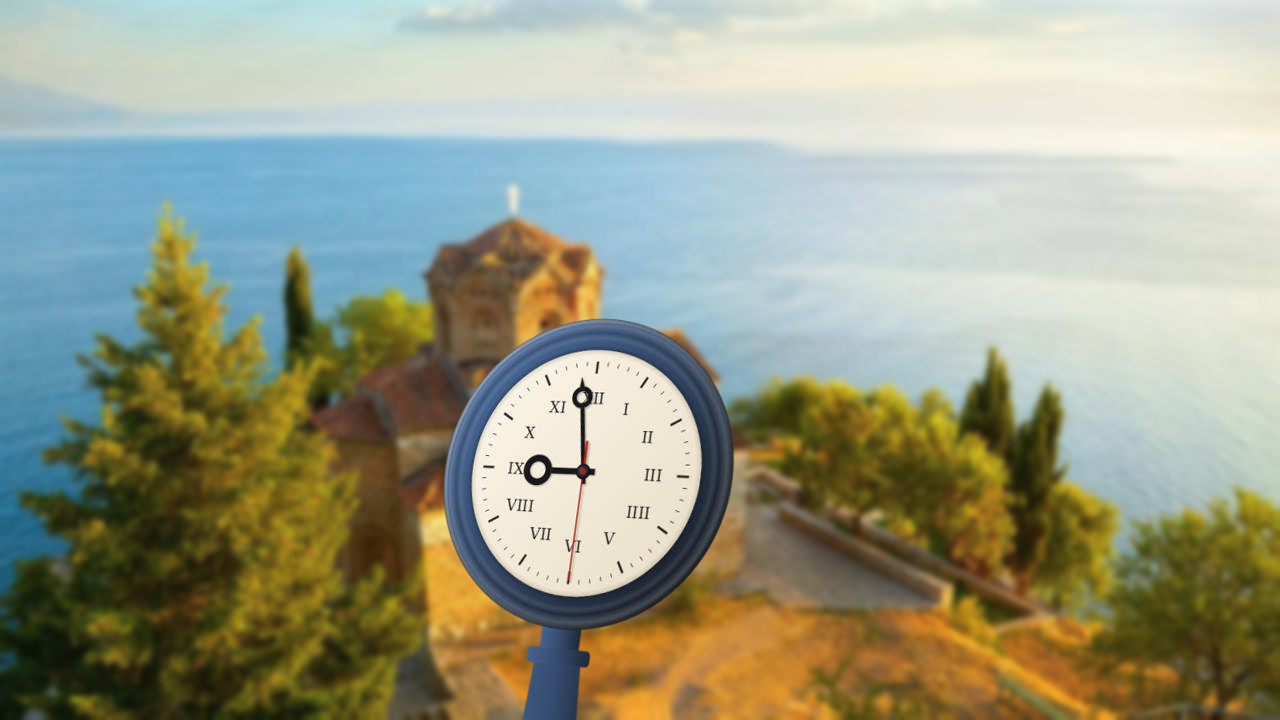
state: 8:58:30
